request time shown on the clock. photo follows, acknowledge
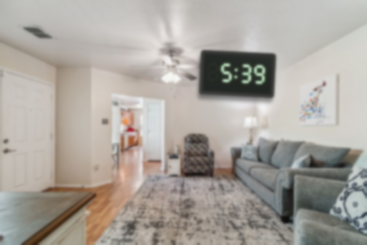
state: 5:39
